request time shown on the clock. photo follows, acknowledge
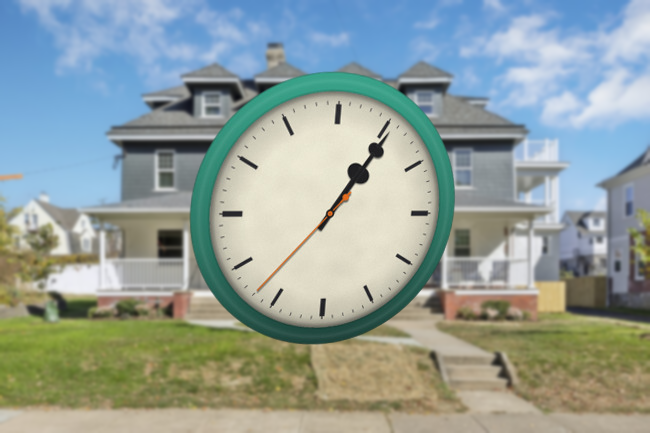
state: 1:05:37
